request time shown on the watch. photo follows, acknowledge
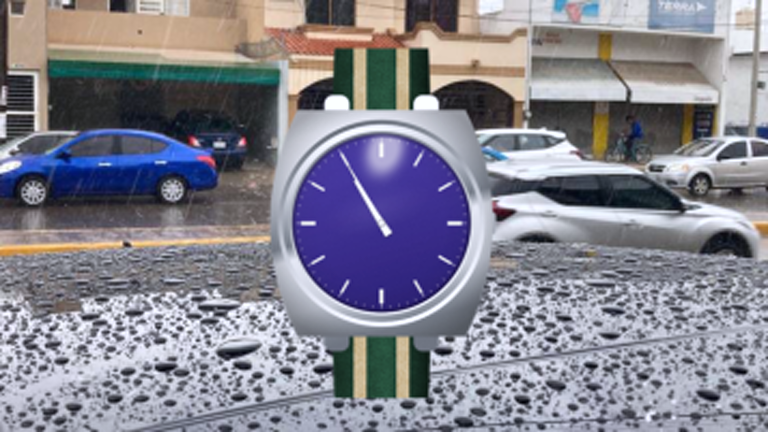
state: 10:55
